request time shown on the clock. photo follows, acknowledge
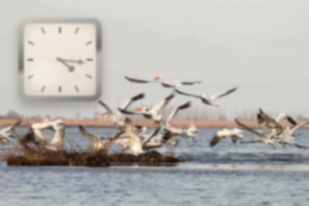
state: 4:16
